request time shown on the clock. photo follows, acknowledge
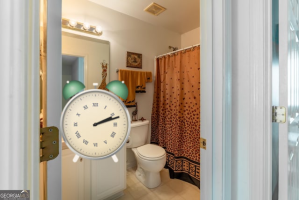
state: 2:12
